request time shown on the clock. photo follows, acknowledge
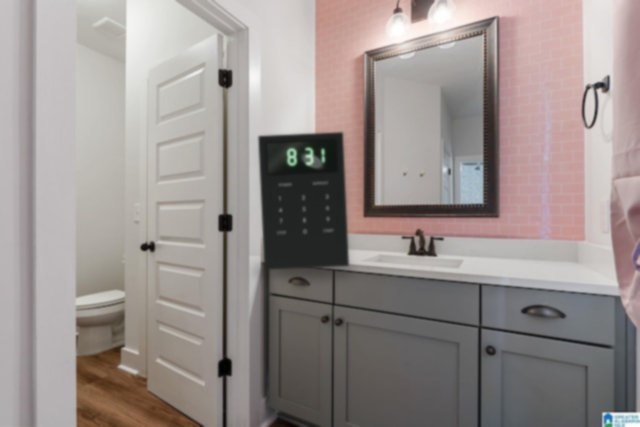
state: 8:31
